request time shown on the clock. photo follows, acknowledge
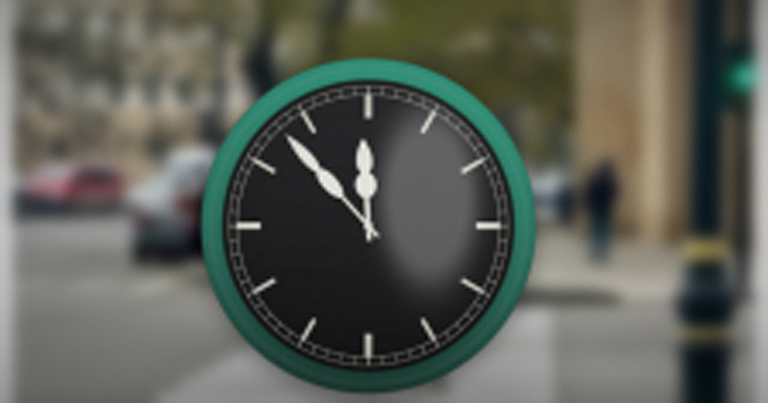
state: 11:53
